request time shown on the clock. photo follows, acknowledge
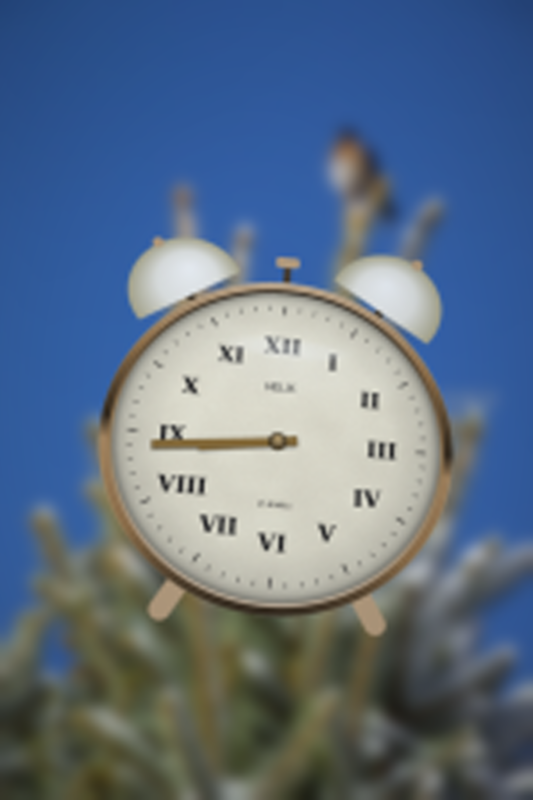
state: 8:44
